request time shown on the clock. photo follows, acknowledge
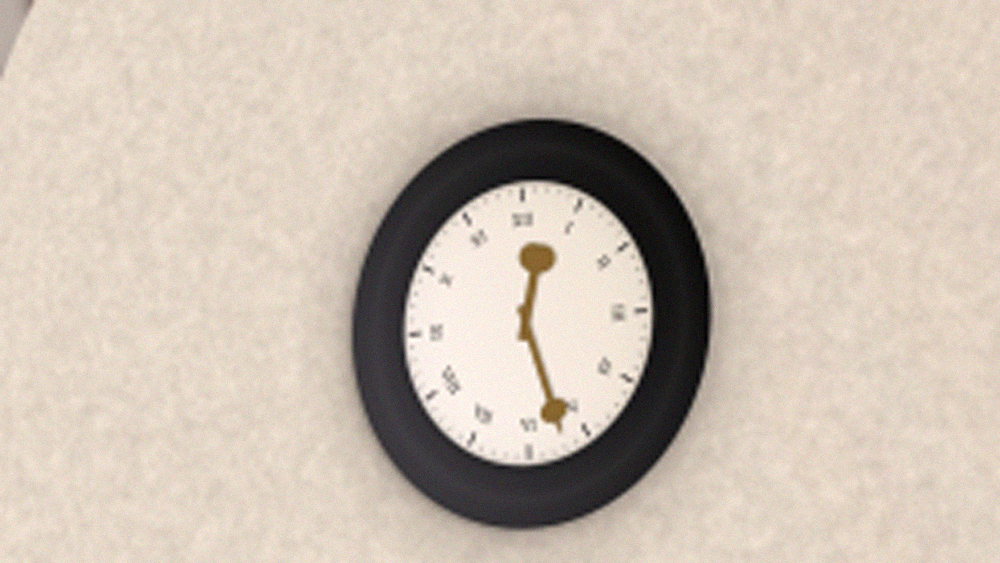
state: 12:27
